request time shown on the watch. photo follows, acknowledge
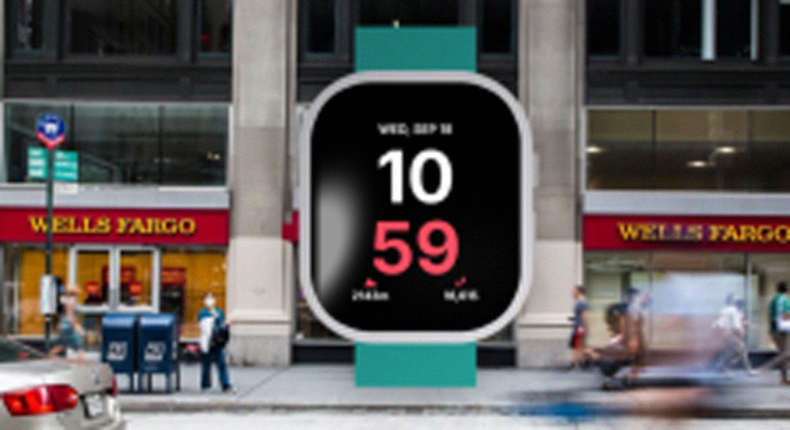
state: 10:59
